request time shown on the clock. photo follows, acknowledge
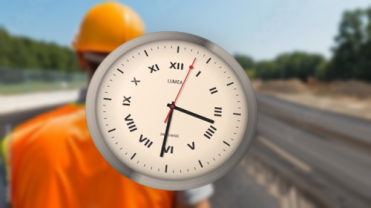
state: 3:31:03
